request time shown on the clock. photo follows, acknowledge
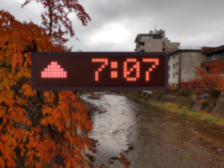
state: 7:07
